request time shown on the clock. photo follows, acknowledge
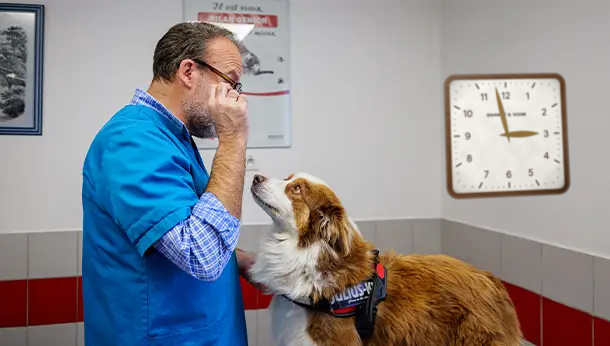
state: 2:58
